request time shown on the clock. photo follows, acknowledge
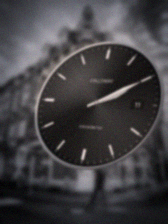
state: 2:10
